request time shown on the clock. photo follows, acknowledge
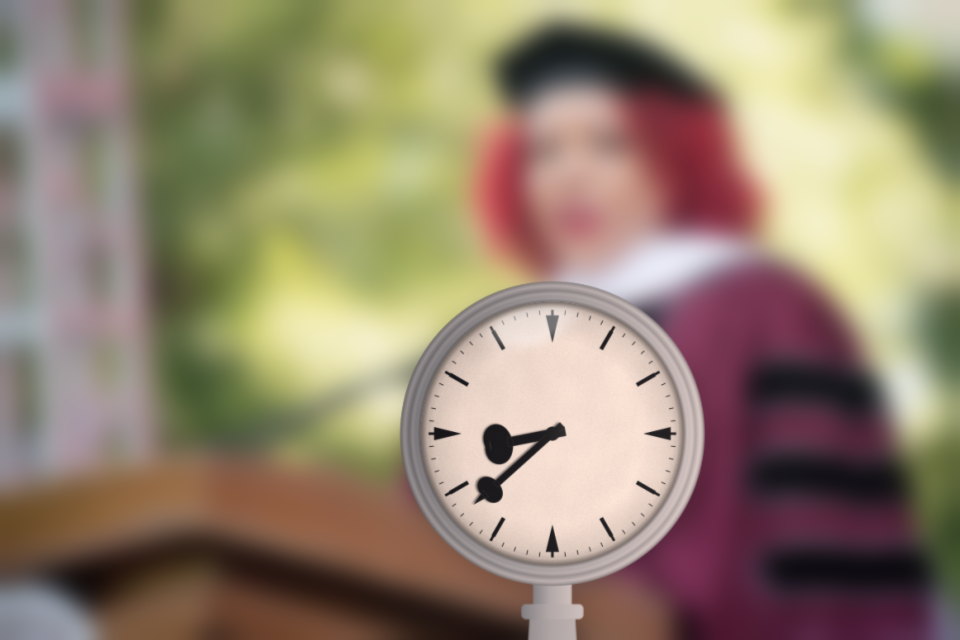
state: 8:38
